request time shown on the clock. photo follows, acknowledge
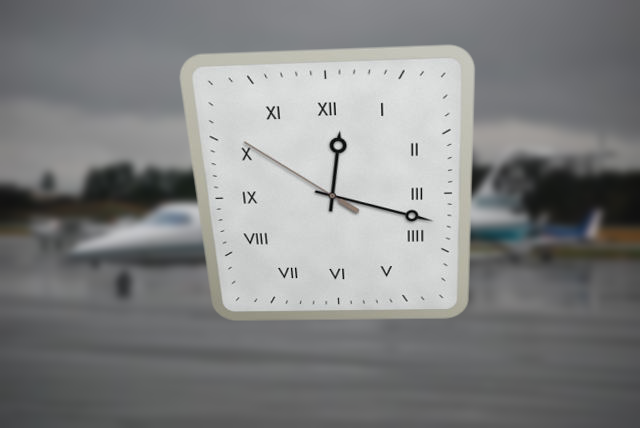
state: 12:17:51
